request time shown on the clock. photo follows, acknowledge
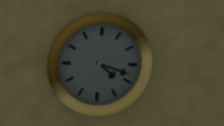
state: 4:18
